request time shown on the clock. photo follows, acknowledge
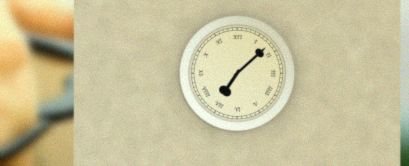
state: 7:08
